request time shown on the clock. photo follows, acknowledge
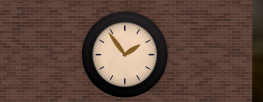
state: 1:54
